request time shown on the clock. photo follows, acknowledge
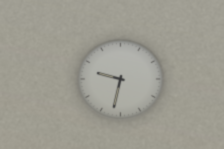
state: 9:32
